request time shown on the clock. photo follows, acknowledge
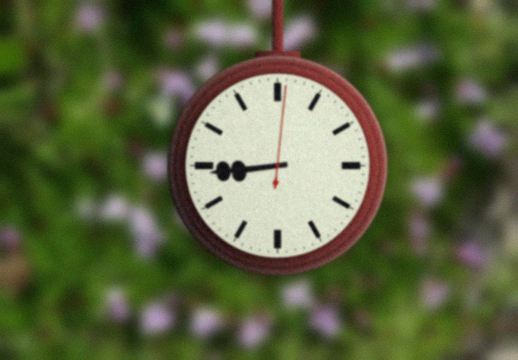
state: 8:44:01
